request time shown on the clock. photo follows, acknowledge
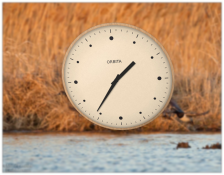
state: 1:36
